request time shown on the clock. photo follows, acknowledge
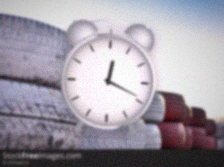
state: 12:19
